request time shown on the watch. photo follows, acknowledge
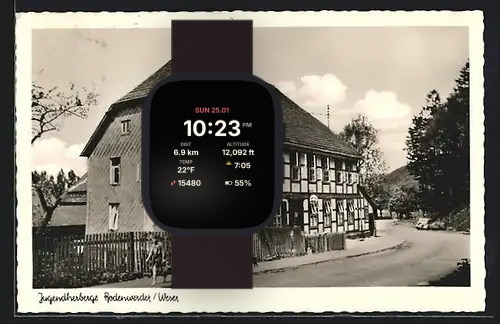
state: 10:23
